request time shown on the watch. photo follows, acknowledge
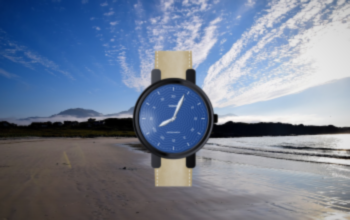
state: 8:04
